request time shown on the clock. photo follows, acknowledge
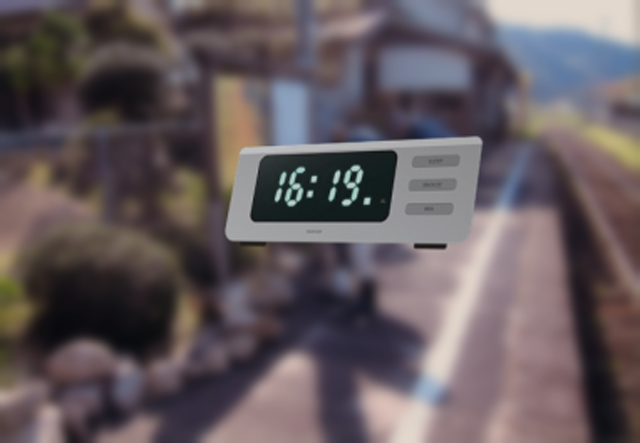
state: 16:19
